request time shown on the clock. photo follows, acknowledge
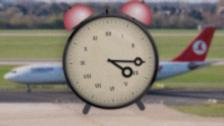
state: 4:16
